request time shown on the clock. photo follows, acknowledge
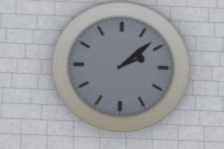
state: 2:08
